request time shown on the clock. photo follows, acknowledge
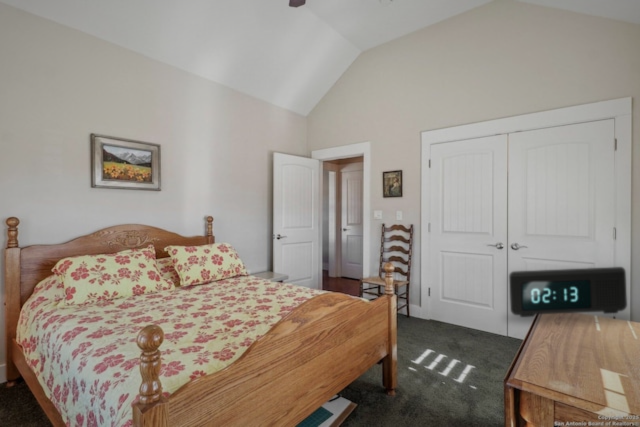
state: 2:13
